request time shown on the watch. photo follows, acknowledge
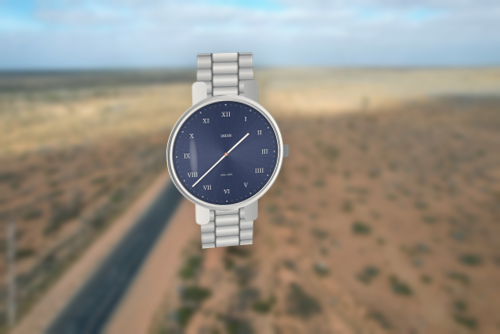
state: 1:38
